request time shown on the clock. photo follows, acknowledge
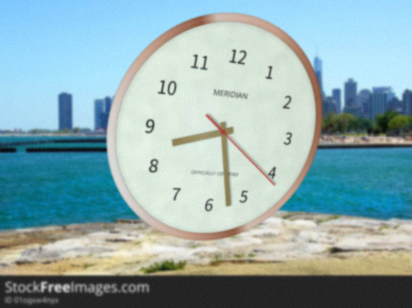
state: 8:27:21
